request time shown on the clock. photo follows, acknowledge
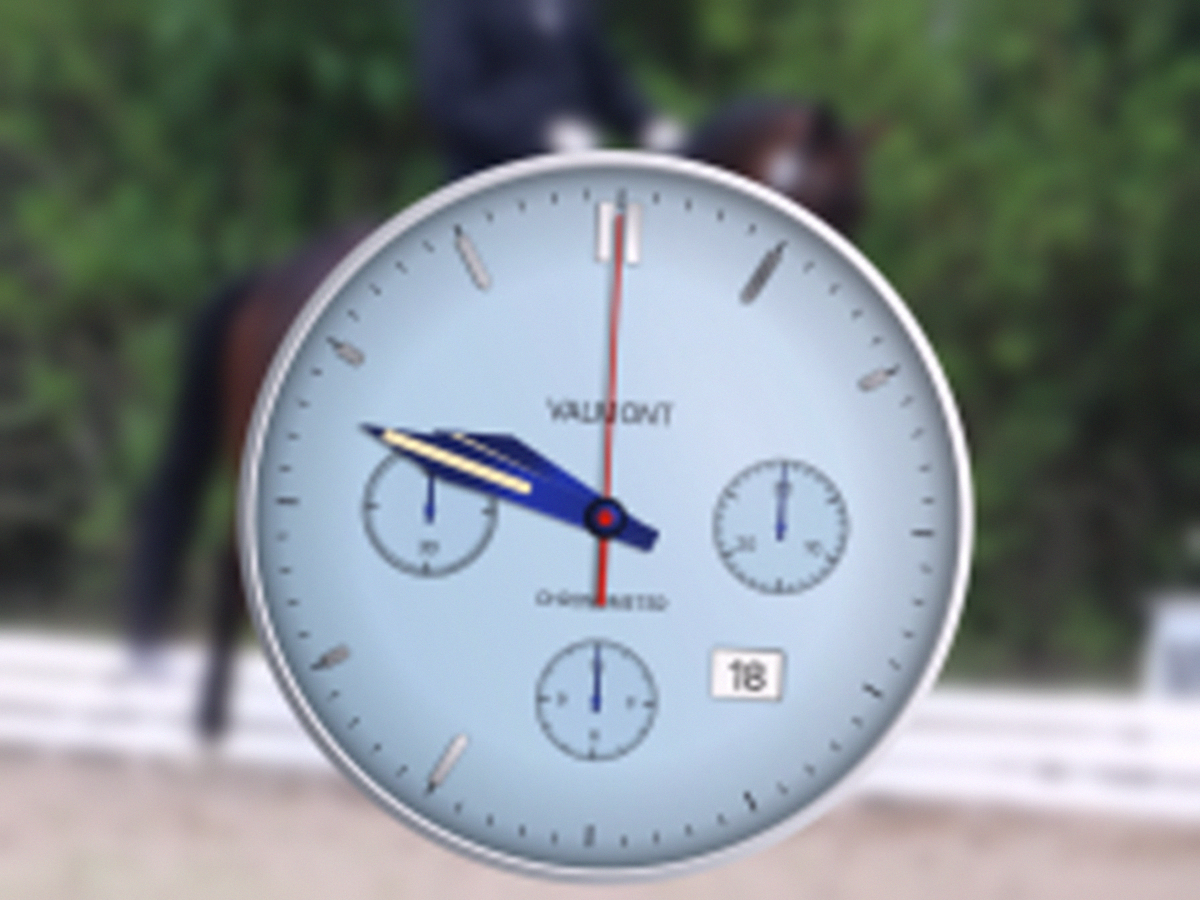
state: 9:48
